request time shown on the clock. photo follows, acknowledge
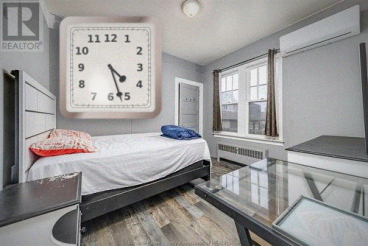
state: 4:27
